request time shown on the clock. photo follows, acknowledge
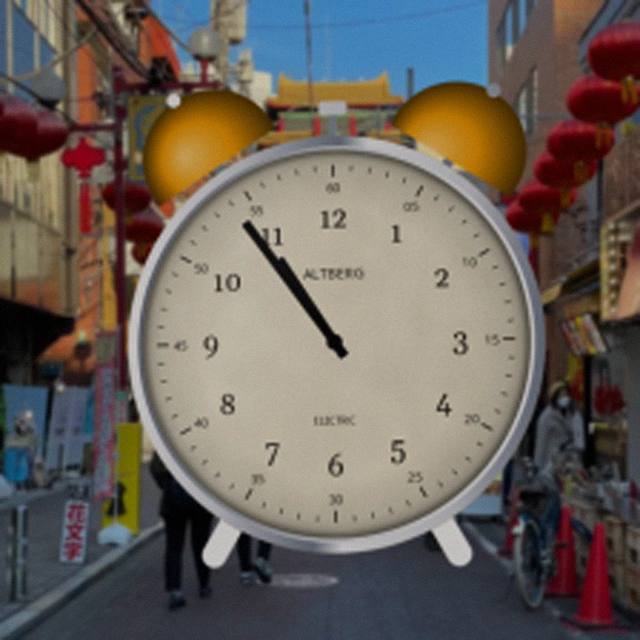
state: 10:54
